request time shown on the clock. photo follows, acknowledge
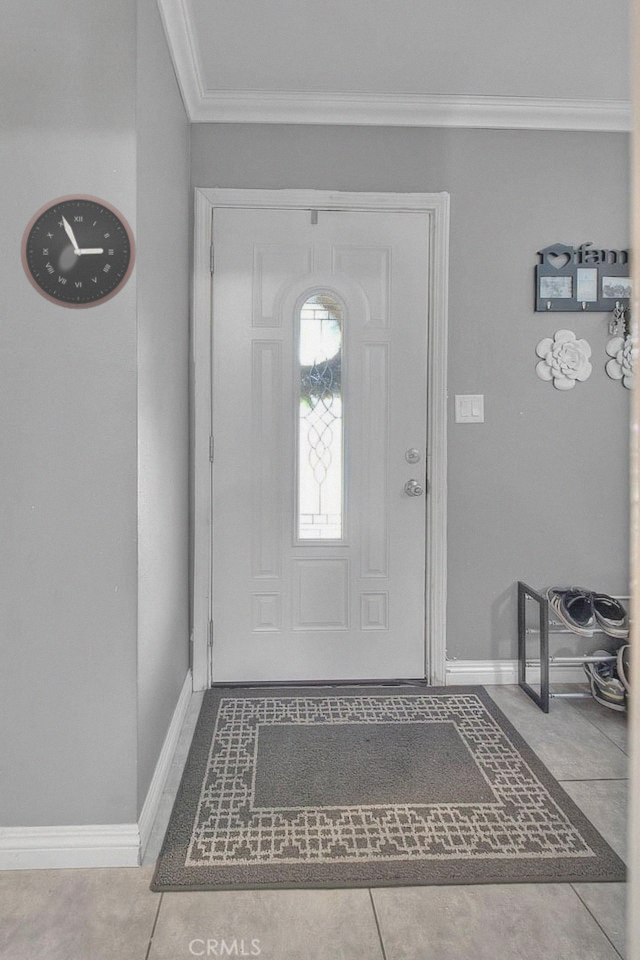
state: 2:56
